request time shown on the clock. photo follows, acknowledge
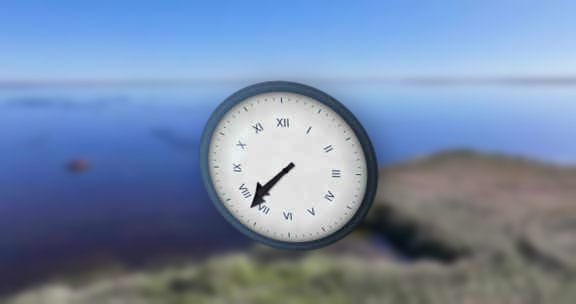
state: 7:37
